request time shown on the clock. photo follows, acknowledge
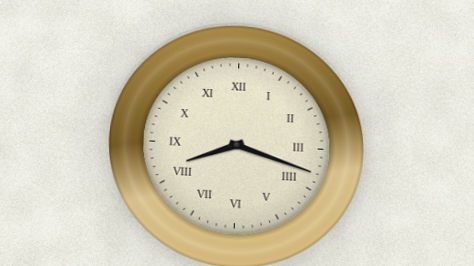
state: 8:18
